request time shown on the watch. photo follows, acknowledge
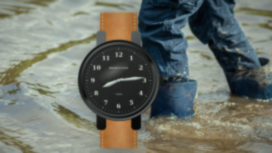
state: 8:14
